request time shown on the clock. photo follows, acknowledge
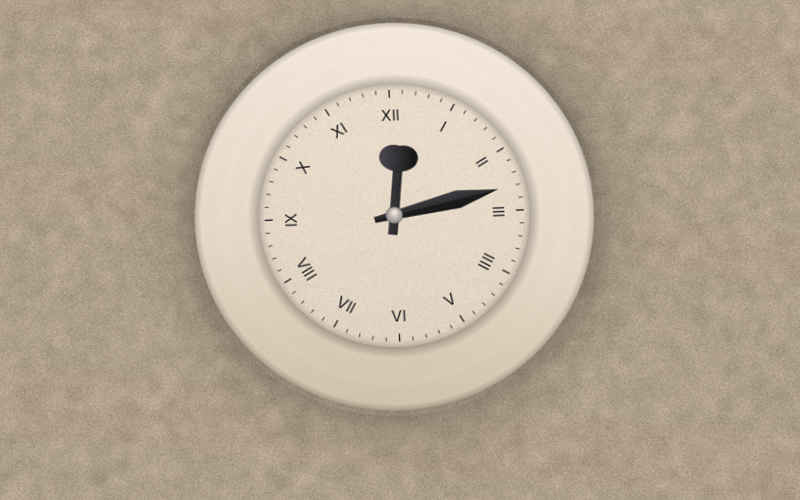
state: 12:13
